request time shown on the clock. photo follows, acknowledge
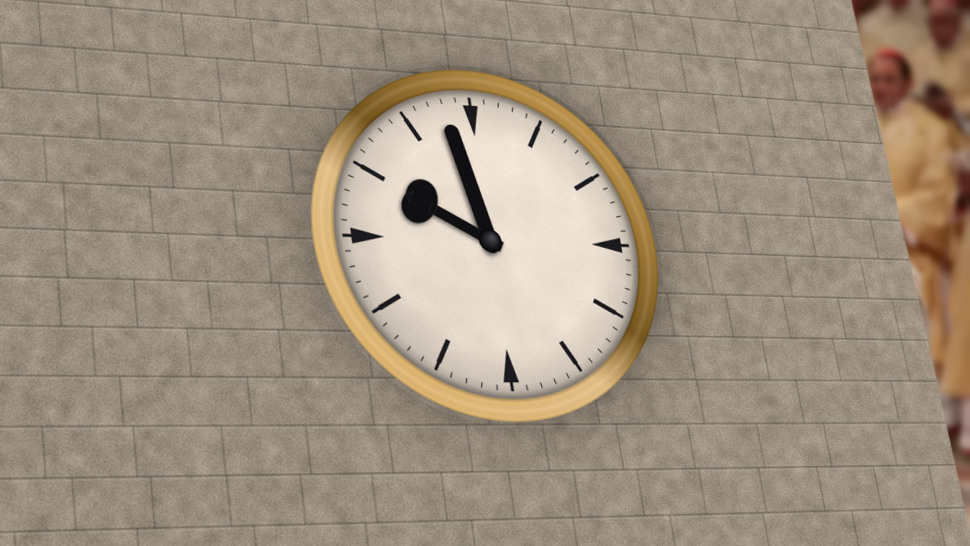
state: 9:58
